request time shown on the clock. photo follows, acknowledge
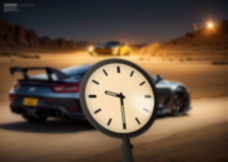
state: 9:30
